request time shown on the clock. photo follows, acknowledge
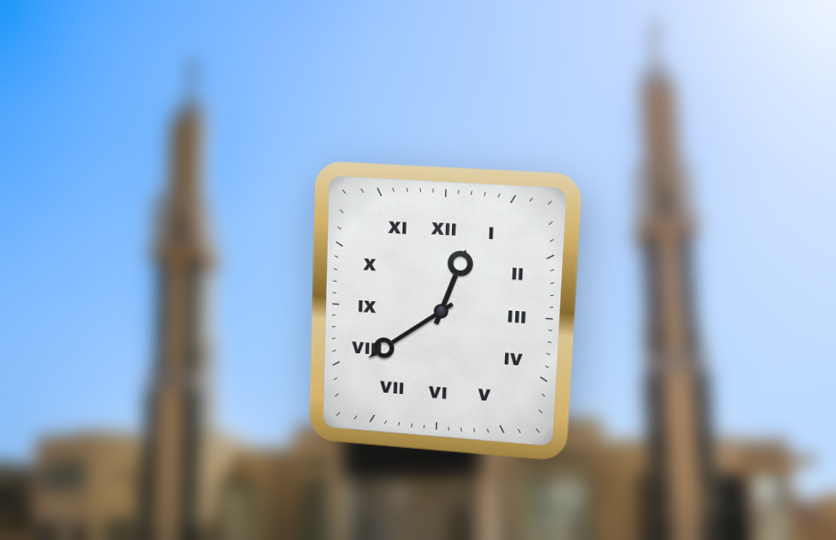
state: 12:39
